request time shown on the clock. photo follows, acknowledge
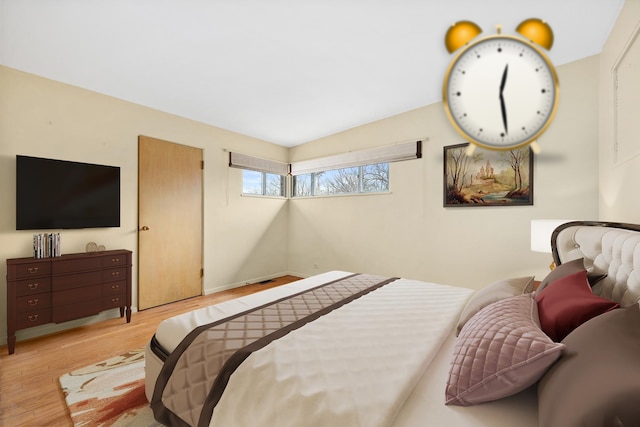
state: 12:29
